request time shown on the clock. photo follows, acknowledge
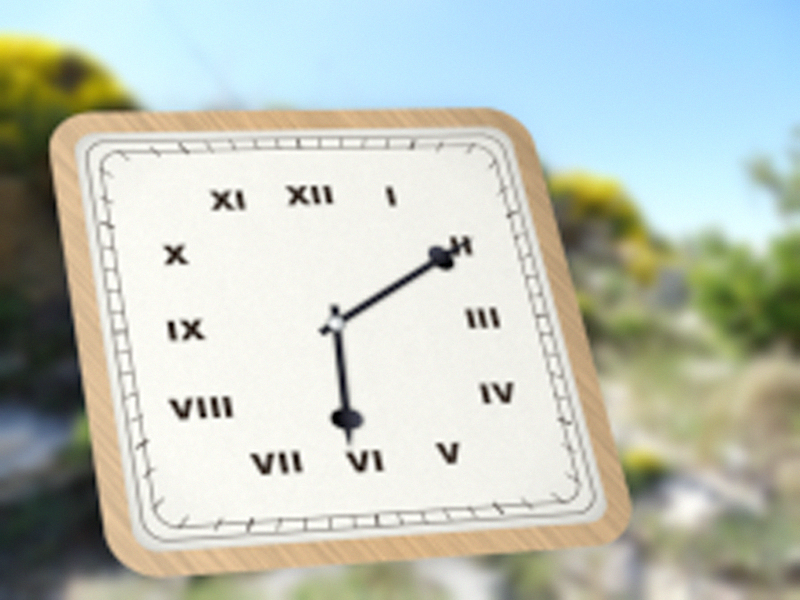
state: 6:10
